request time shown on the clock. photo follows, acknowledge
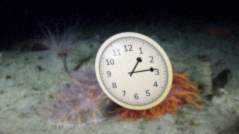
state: 1:14
